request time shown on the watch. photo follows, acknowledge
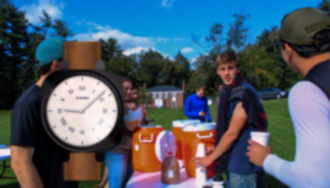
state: 9:08
